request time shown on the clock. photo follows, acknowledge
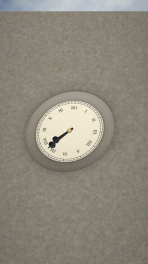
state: 7:37
